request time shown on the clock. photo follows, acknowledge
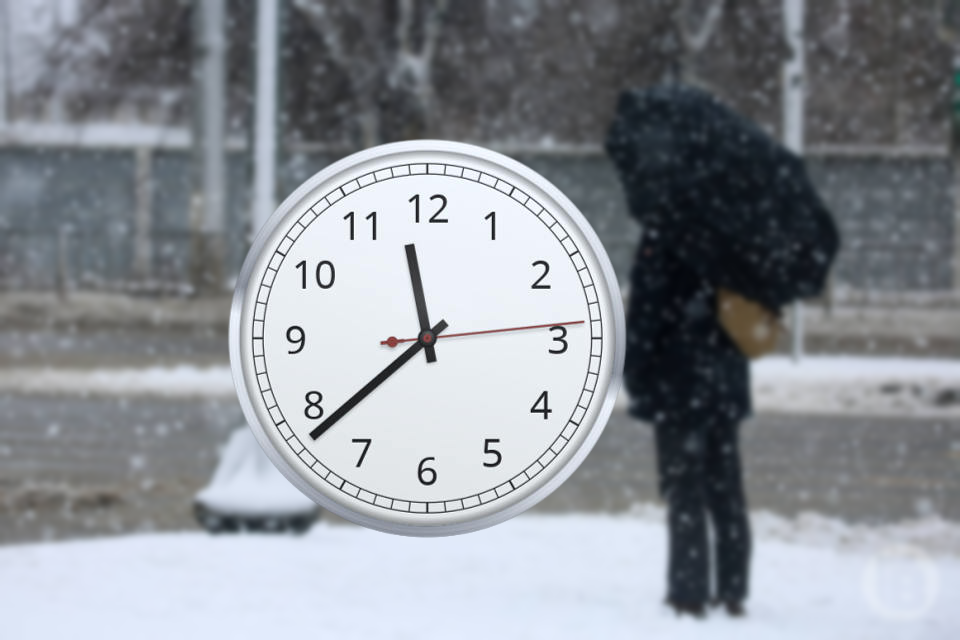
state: 11:38:14
